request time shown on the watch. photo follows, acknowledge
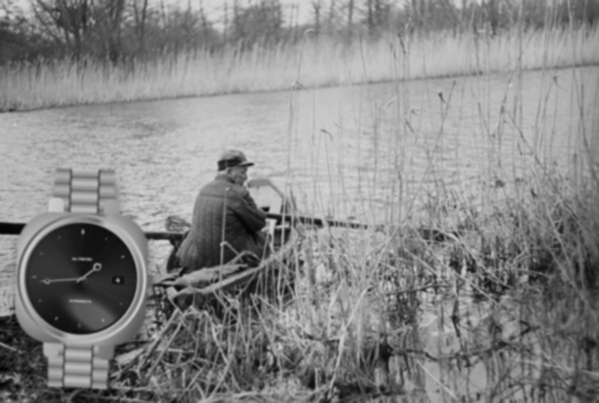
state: 1:44
